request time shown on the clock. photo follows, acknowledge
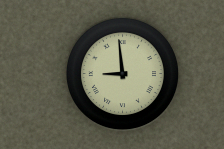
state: 8:59
